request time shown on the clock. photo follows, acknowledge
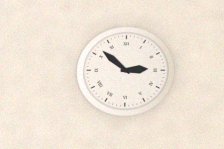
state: 2:52
